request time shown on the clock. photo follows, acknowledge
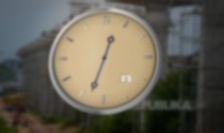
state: 12:33
